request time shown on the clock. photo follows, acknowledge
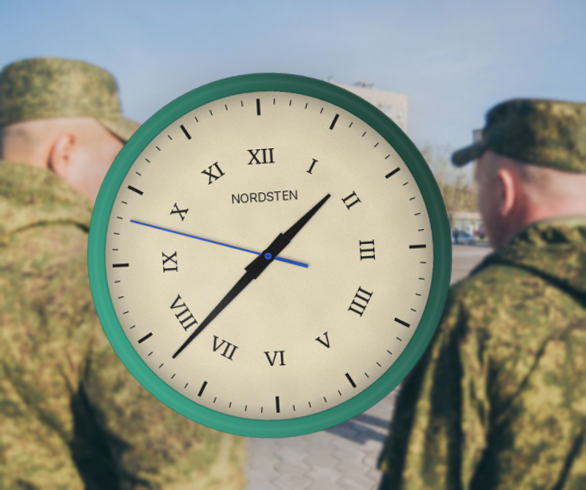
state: 1:37:48
